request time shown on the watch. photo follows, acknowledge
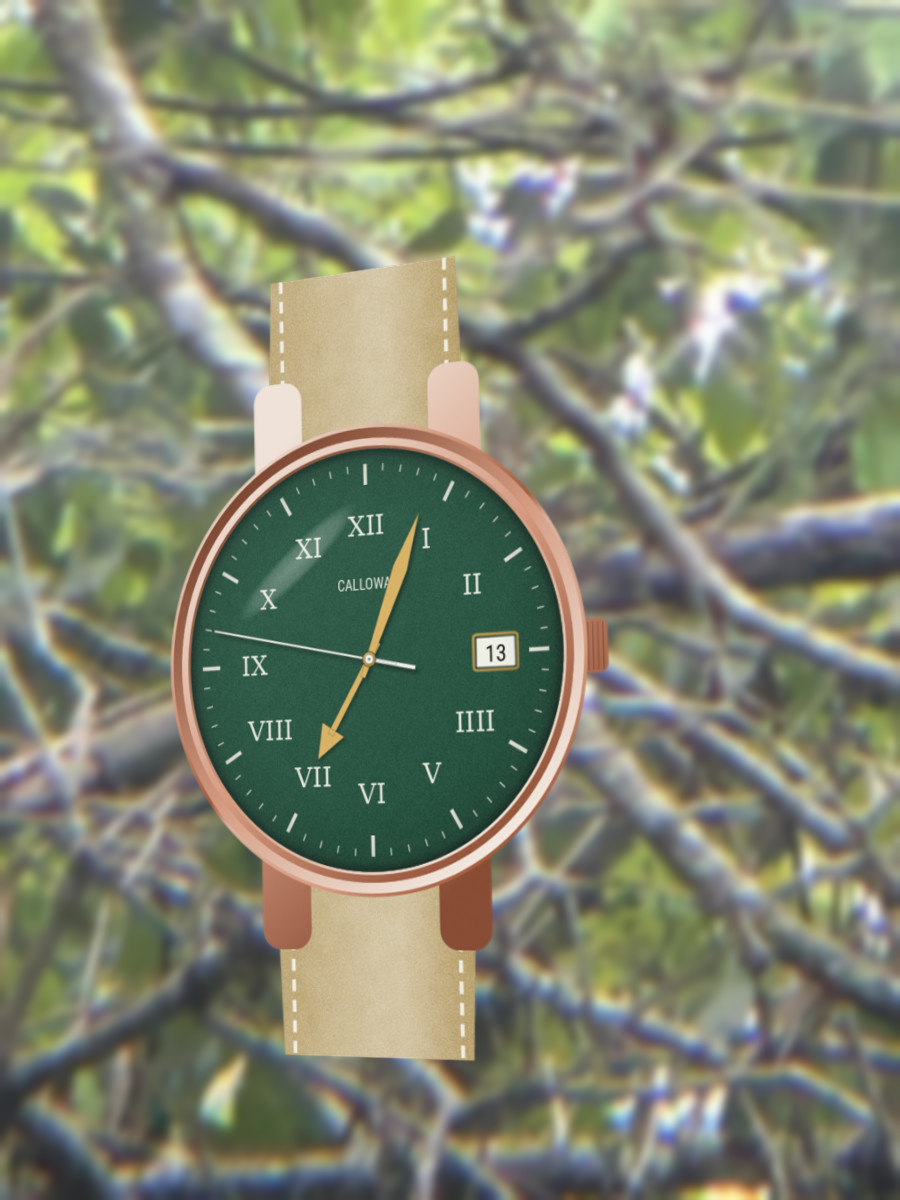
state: 7:03:47
